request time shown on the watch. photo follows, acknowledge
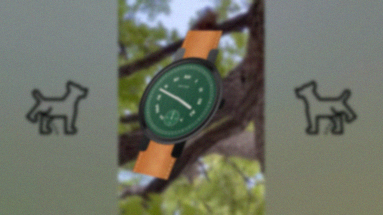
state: 3:48
